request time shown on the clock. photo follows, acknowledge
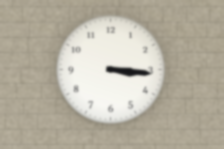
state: 3:16
